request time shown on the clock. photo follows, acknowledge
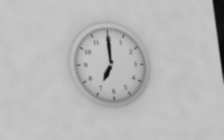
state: 7:00
